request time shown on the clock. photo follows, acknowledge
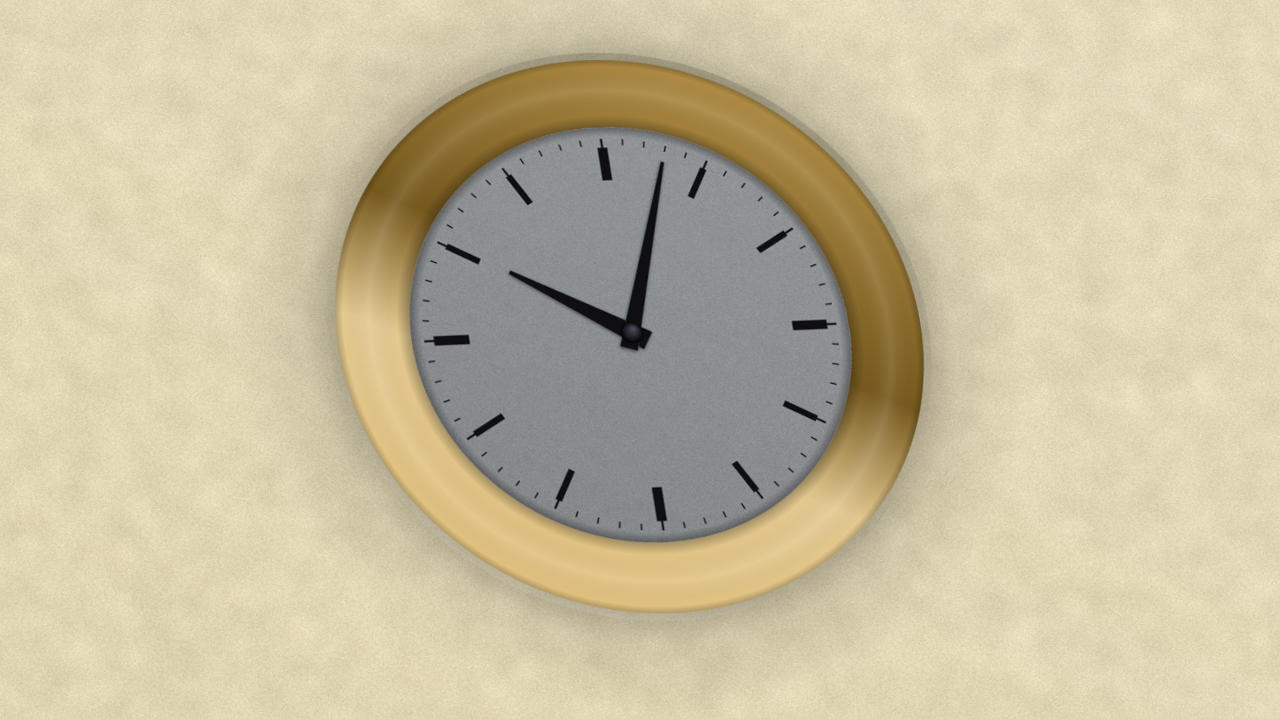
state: 10:03
